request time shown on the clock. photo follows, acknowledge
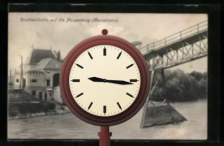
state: 9:16
